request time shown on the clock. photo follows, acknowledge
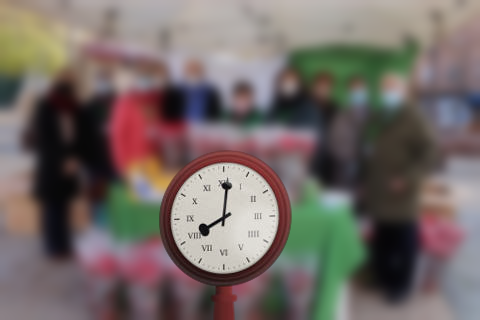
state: 8:01
